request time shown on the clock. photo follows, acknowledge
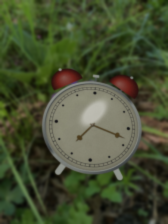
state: 7:18
